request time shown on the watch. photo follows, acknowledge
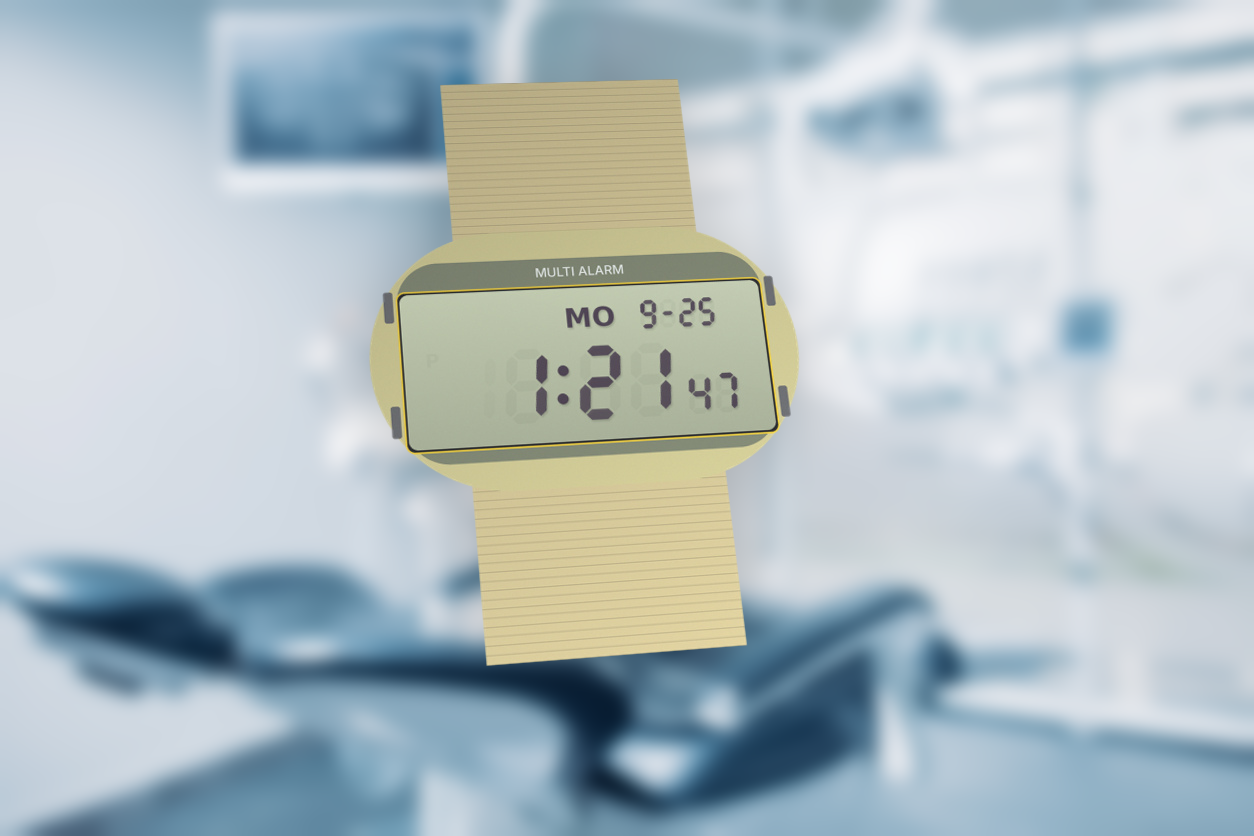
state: 1:21:47
